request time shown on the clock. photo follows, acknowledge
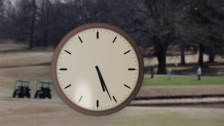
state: 5:26
